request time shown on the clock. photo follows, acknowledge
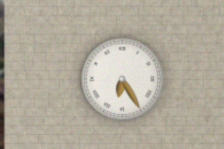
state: 6:25
